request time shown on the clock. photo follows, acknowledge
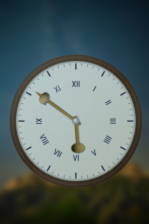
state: 5:51
